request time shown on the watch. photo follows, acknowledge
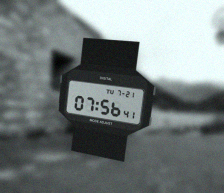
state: 7:56:41
